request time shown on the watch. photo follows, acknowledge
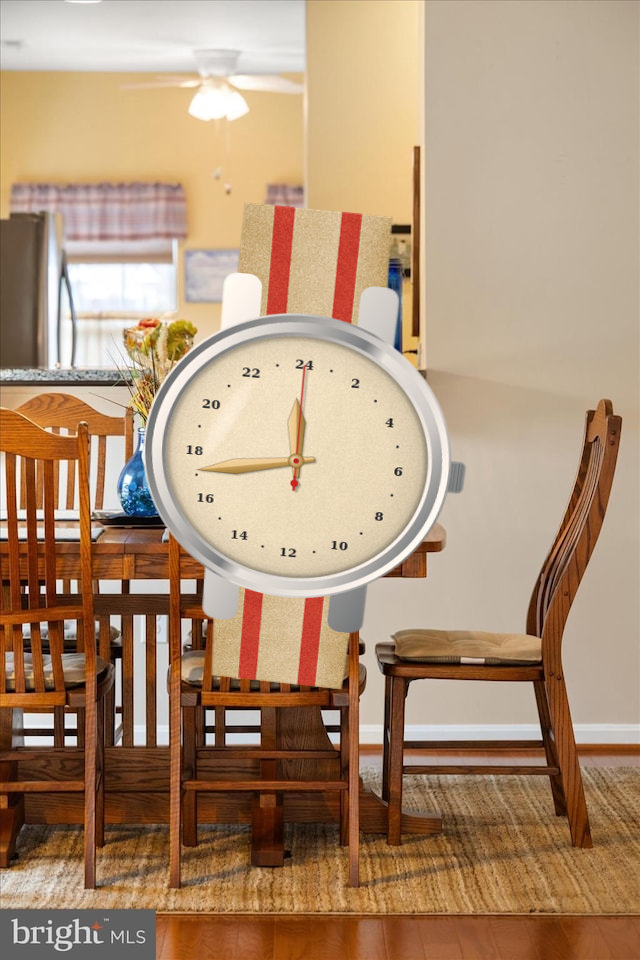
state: 23:43:00
